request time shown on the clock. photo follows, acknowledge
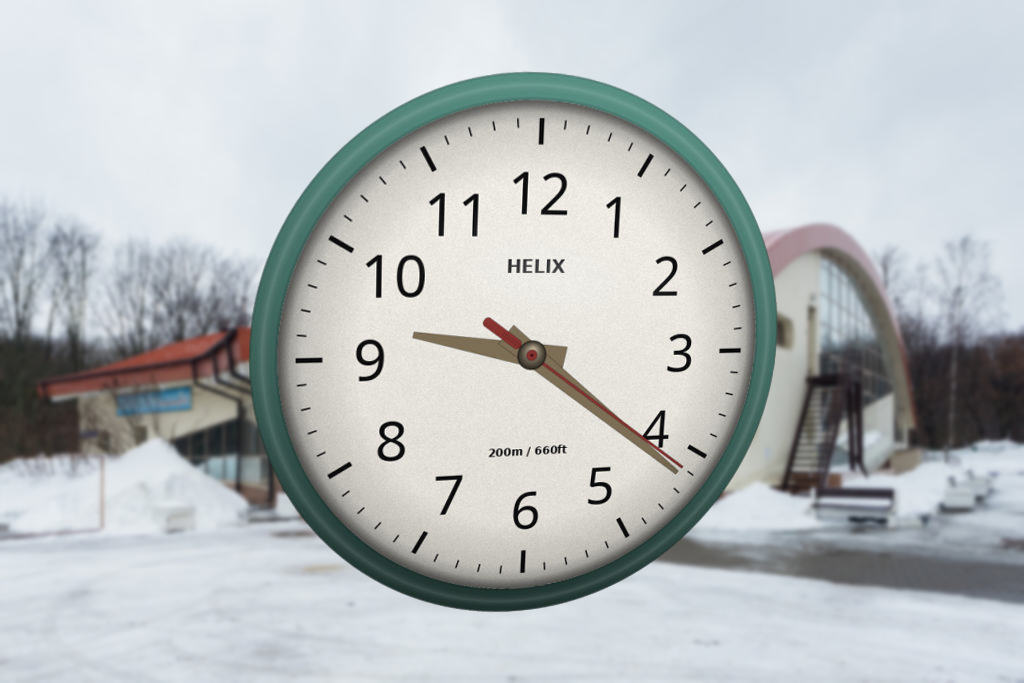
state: 9:21:21
